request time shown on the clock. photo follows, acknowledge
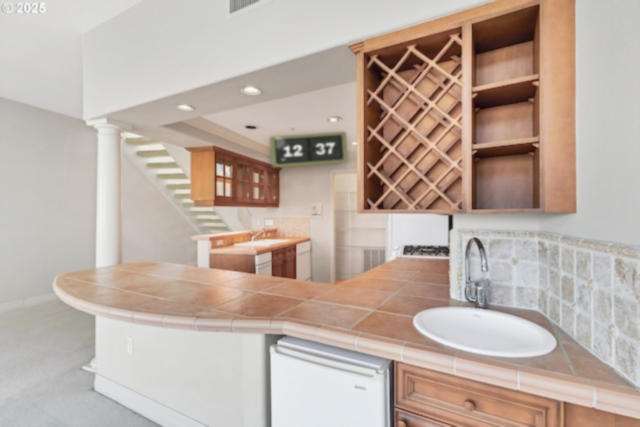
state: 12:37
